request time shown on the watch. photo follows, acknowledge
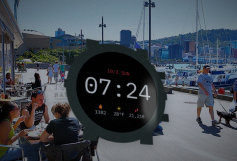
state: 7:24
